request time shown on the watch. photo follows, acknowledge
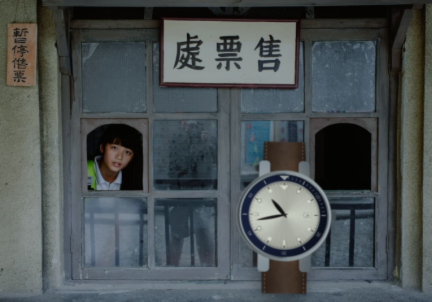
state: 10:43
